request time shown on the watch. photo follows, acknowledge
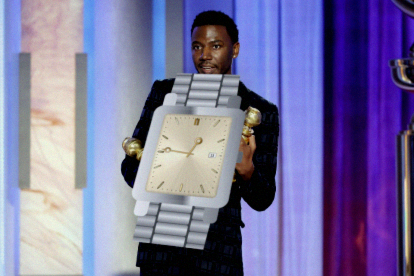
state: 12:46
